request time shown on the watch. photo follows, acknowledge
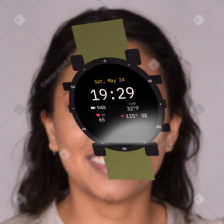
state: 19:29
